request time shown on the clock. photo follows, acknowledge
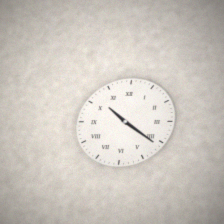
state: 10:21
